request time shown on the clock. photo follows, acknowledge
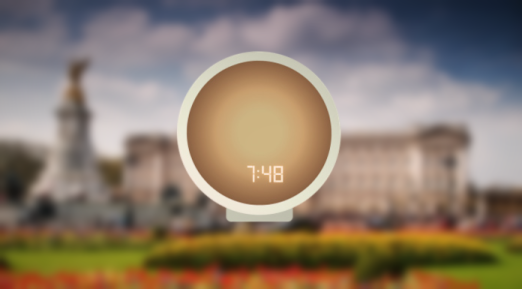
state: 7:48
